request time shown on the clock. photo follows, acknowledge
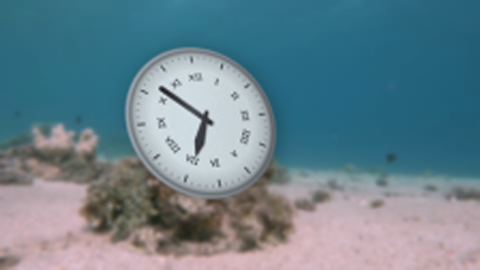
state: 6:52
